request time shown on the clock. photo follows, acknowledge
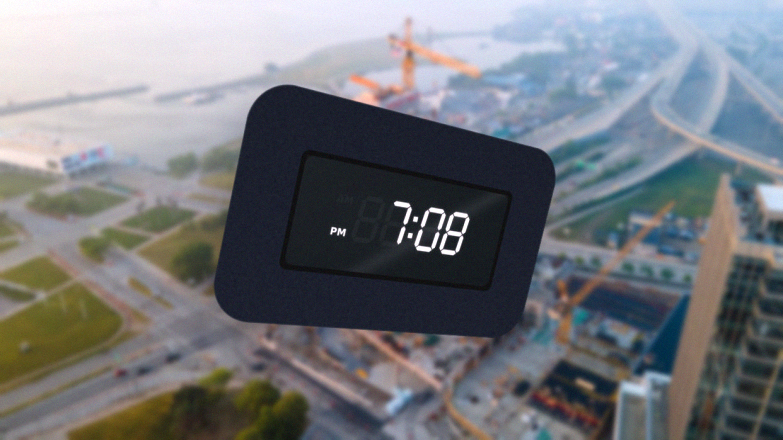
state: 7:08
